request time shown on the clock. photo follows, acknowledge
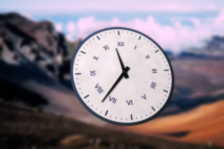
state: 11:37
